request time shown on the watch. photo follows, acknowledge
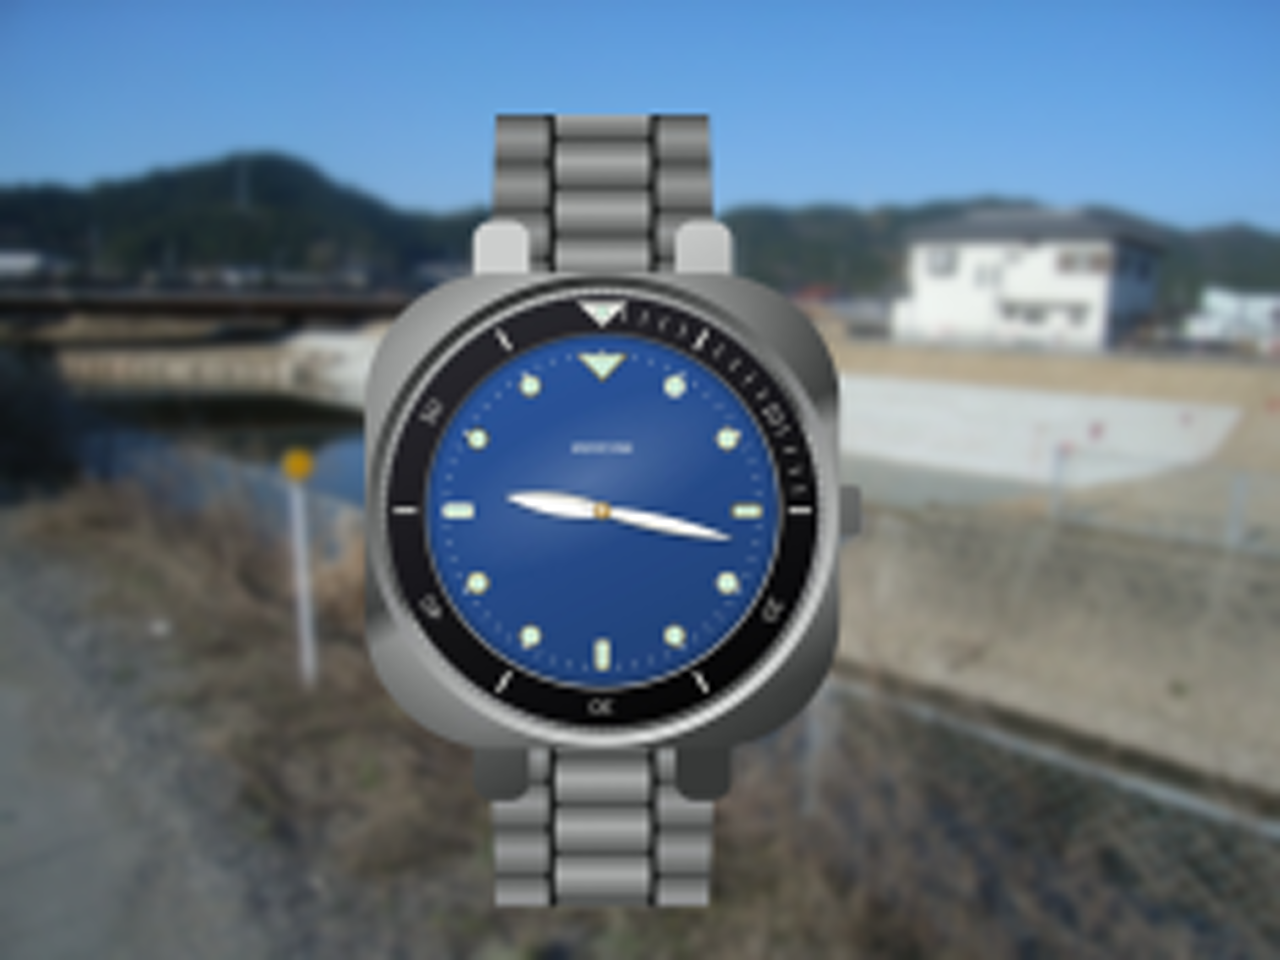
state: 9:17
